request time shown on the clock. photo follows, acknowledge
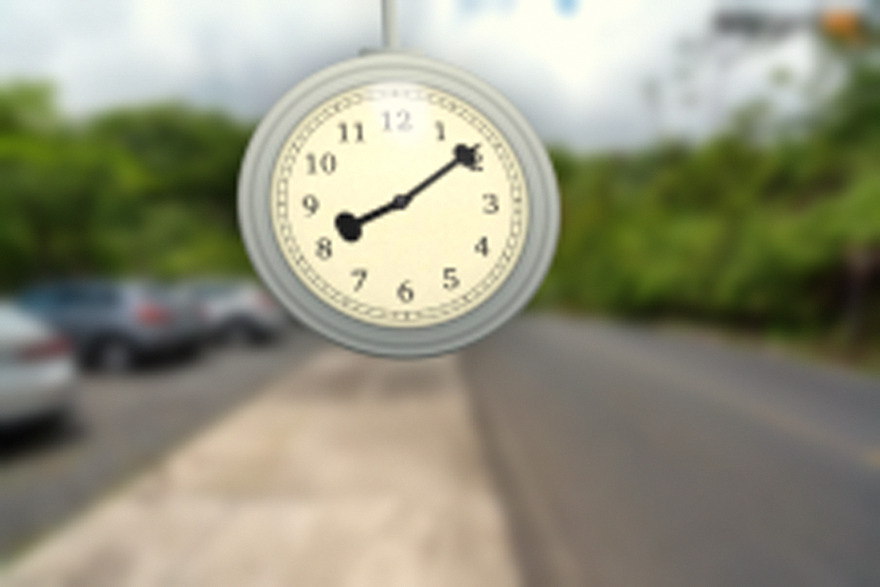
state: 8:09
